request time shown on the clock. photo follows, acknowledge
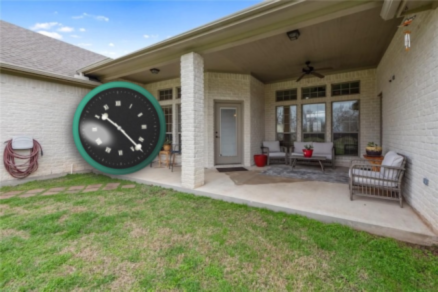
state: 10:23
